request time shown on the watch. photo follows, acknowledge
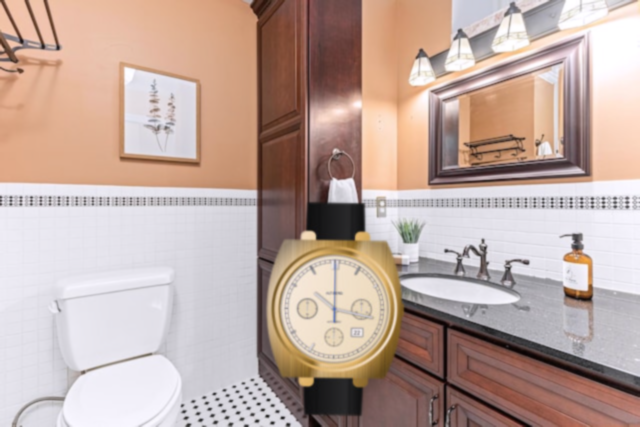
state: 10:17
